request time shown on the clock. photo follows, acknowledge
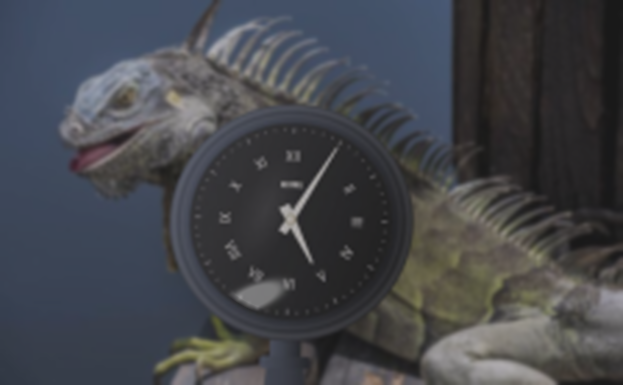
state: 5:05
